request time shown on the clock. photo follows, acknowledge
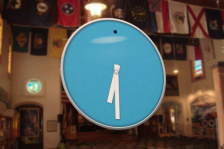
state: 6:30
